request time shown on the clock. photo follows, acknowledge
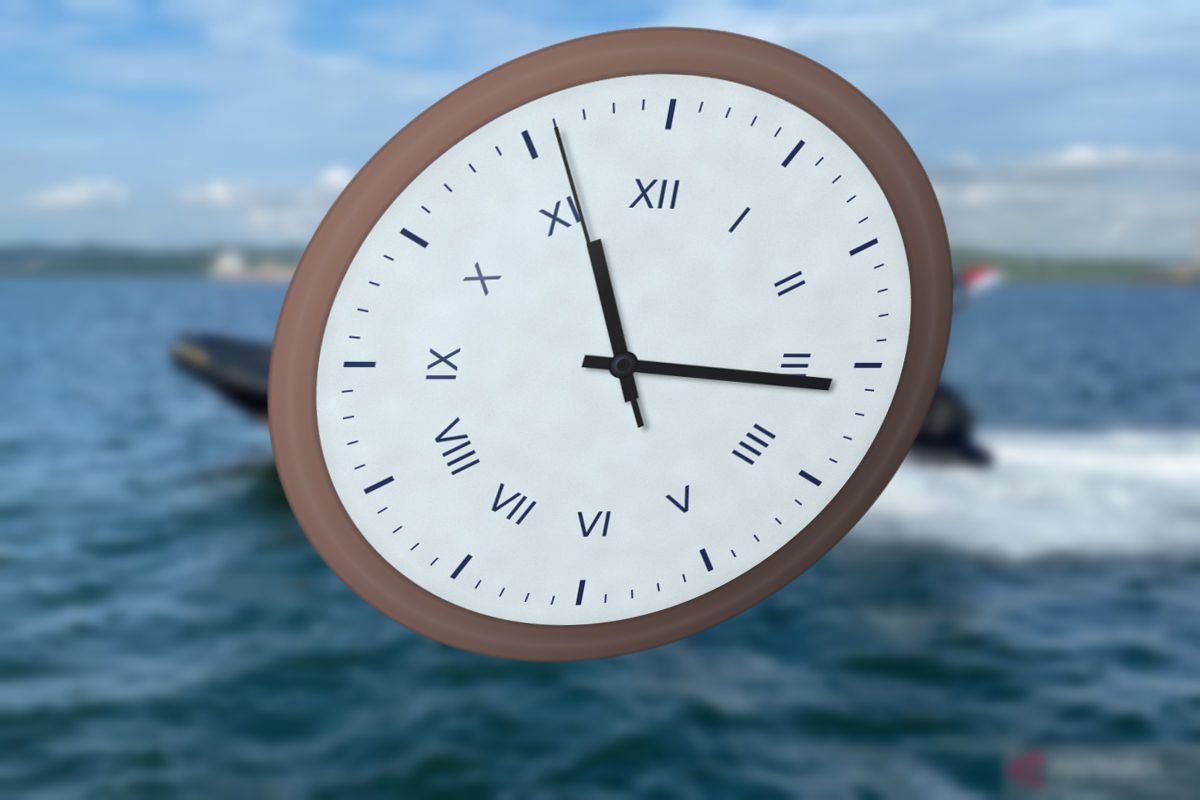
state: 11:15:56
